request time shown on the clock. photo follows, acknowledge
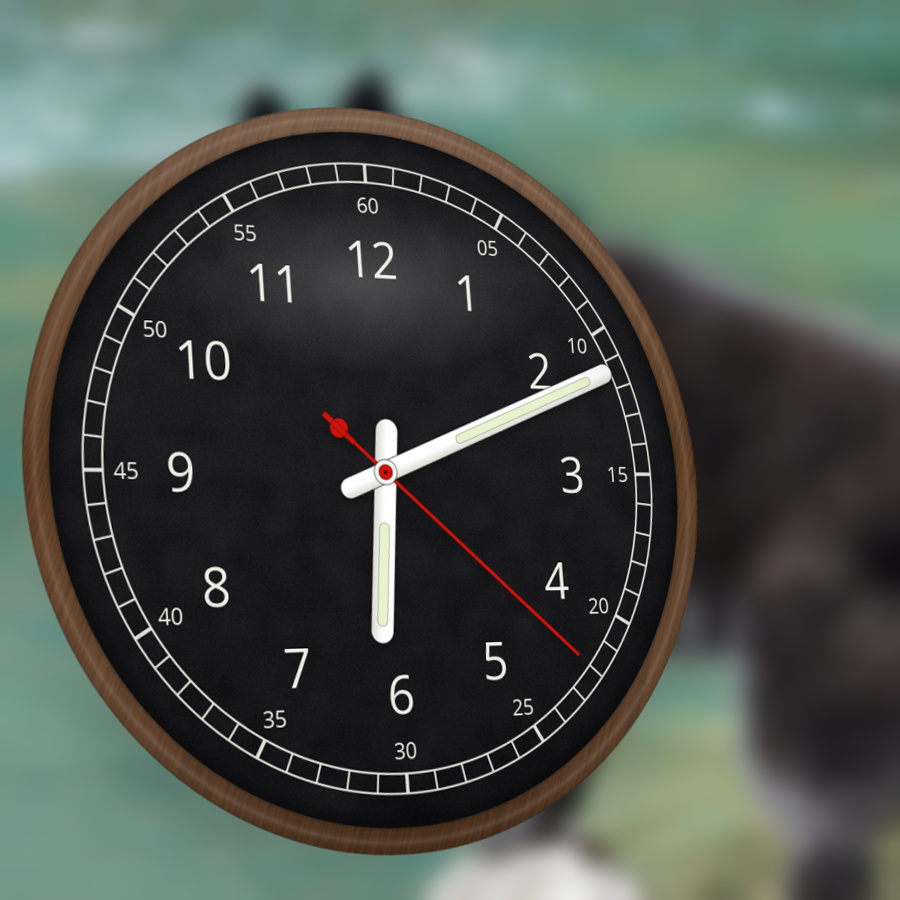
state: 6:11:22
